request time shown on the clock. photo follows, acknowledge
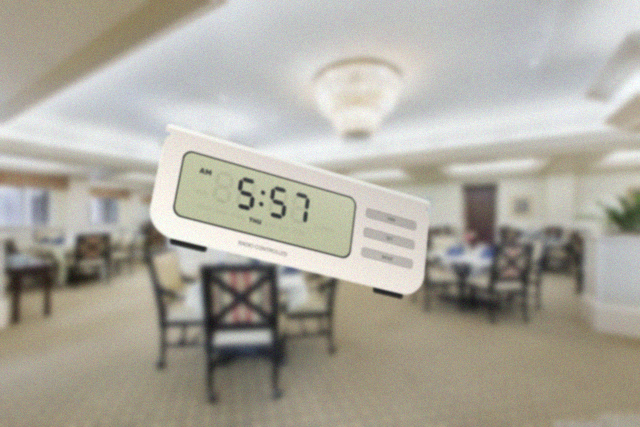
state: 5:57
